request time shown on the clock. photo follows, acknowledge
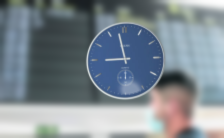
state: 8:58
